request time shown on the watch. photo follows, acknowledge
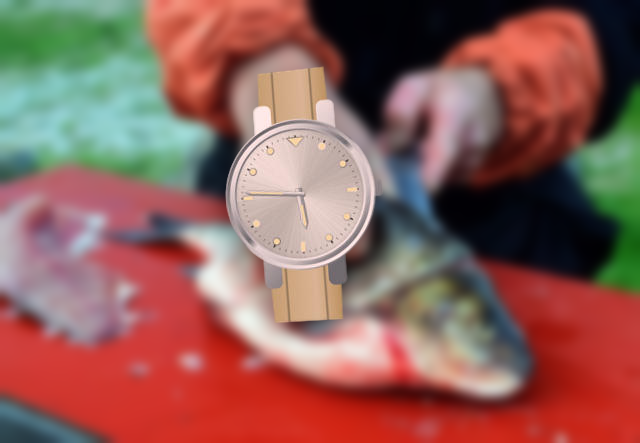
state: 5:46
